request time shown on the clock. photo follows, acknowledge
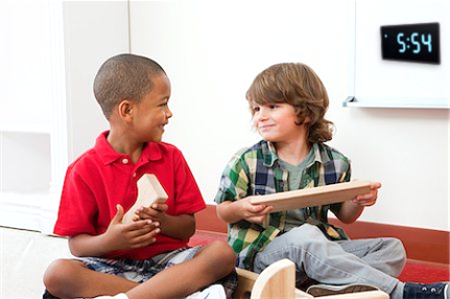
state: 5:54
